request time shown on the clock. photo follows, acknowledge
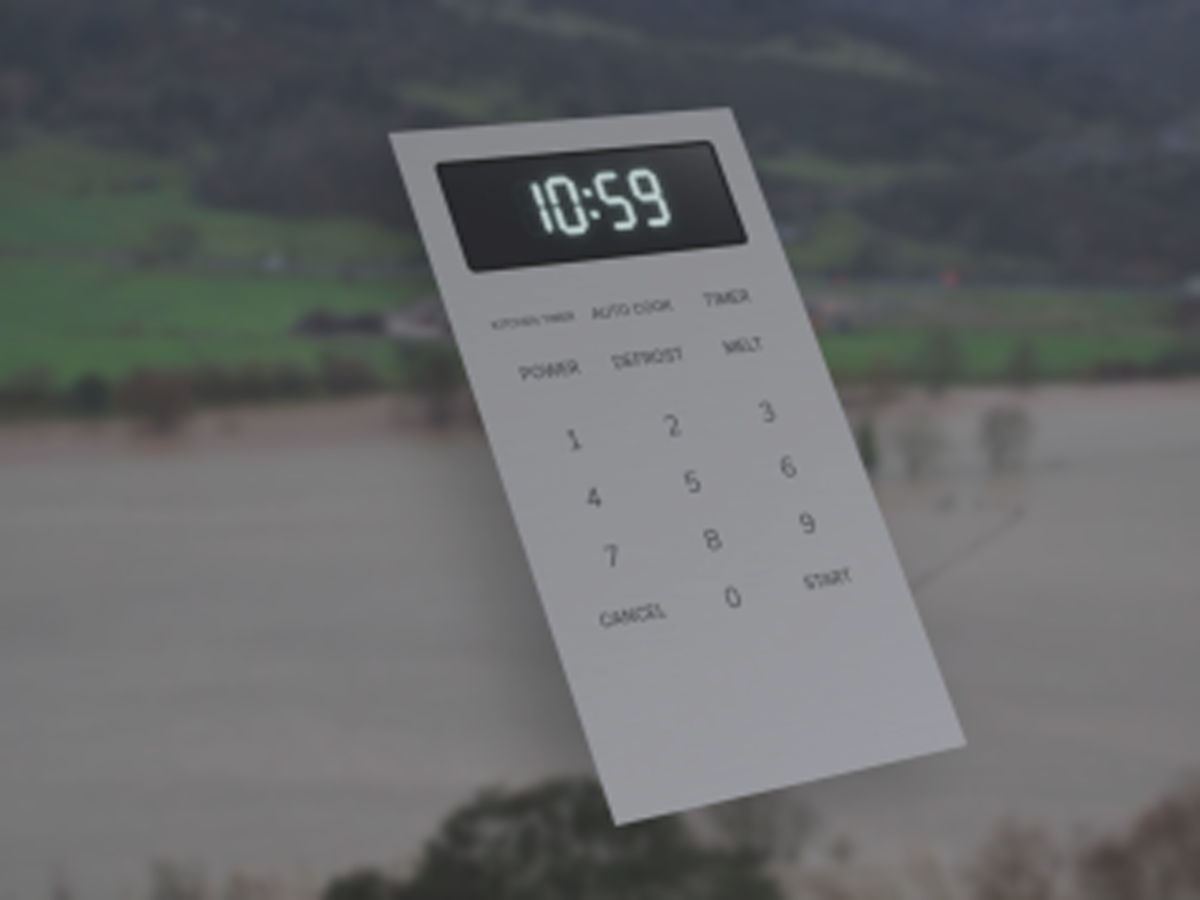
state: 10:59
